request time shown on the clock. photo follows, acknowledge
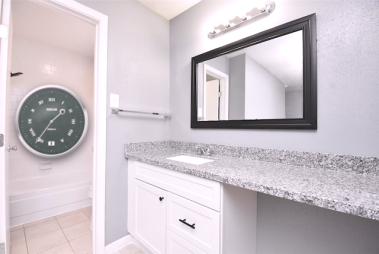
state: 1:36
